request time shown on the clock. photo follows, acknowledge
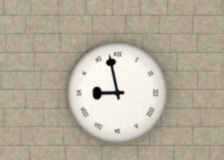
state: 8:58
